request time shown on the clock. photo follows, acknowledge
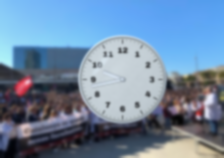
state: 9:43
